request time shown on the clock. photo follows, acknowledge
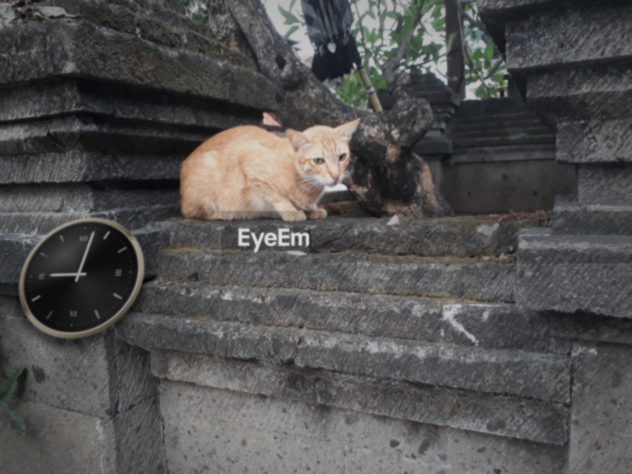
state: 9:02
